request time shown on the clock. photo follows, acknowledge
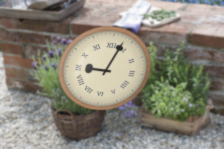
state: 9:03
